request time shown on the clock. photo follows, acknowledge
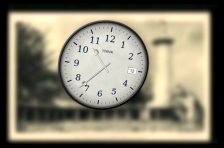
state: 10:37
